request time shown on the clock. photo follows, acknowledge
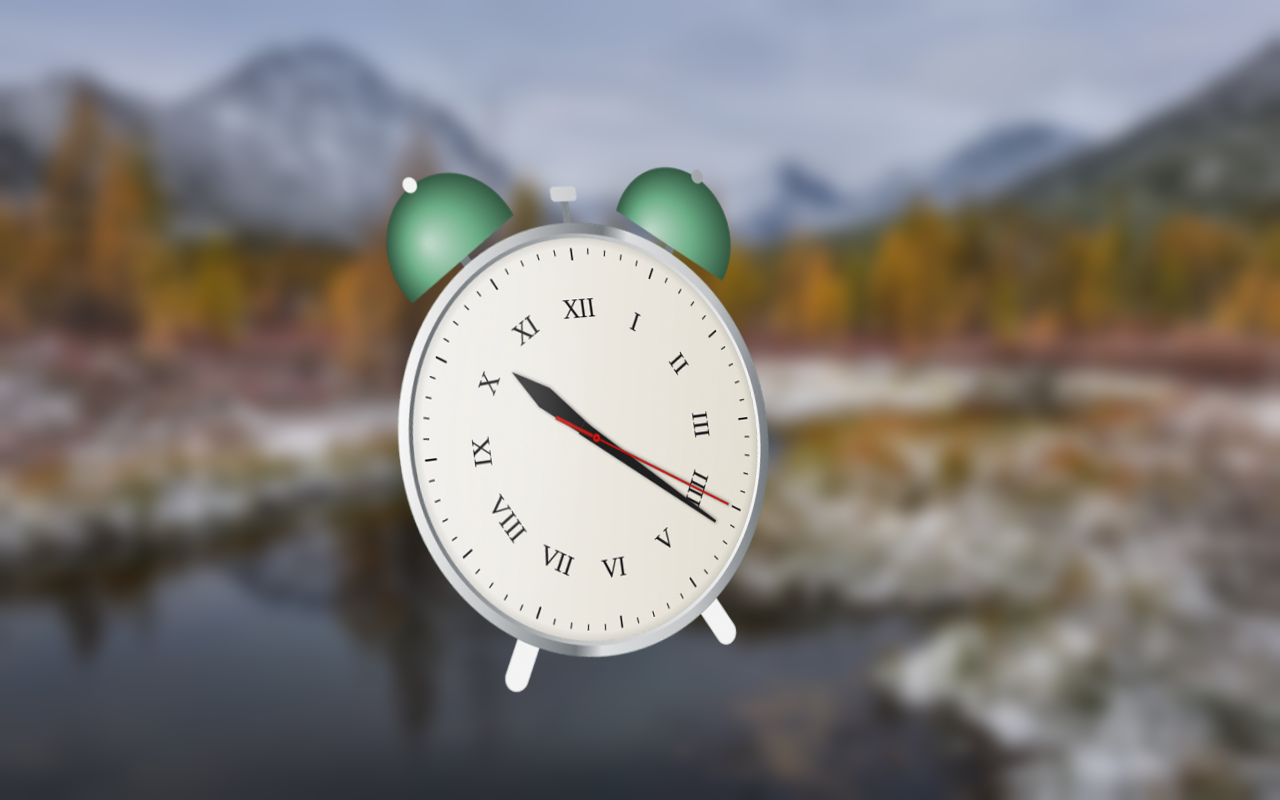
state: 10:21:20
